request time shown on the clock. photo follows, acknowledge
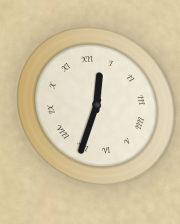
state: 12:35
